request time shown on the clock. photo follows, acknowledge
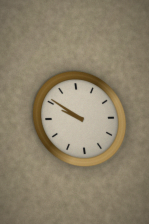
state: 9:51
